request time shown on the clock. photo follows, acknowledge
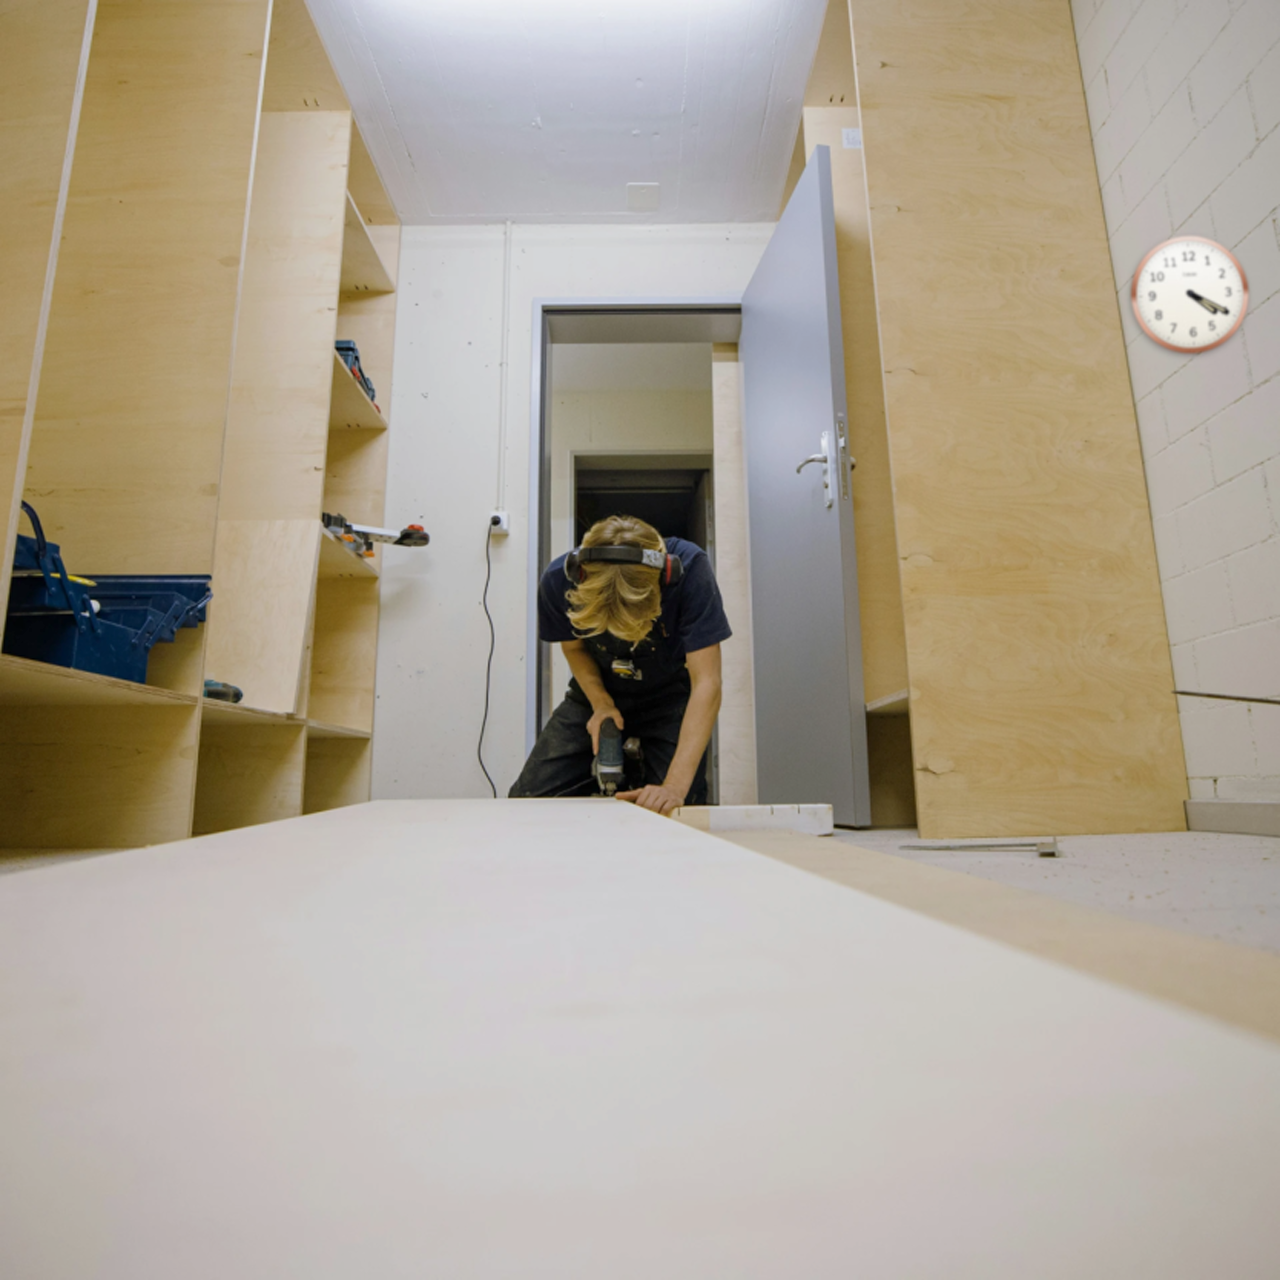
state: 4:20
